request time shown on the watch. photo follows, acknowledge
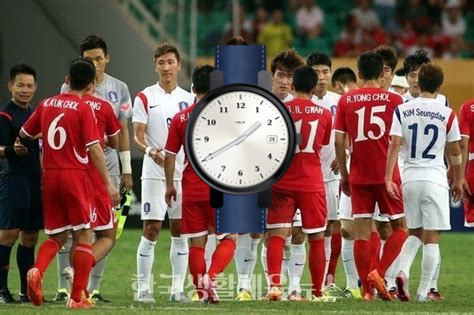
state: 1:40
